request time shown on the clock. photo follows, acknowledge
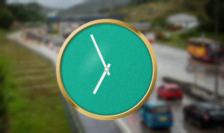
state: 6:56
